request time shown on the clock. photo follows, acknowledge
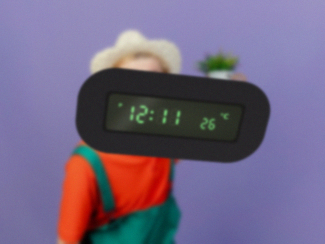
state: 12:11
